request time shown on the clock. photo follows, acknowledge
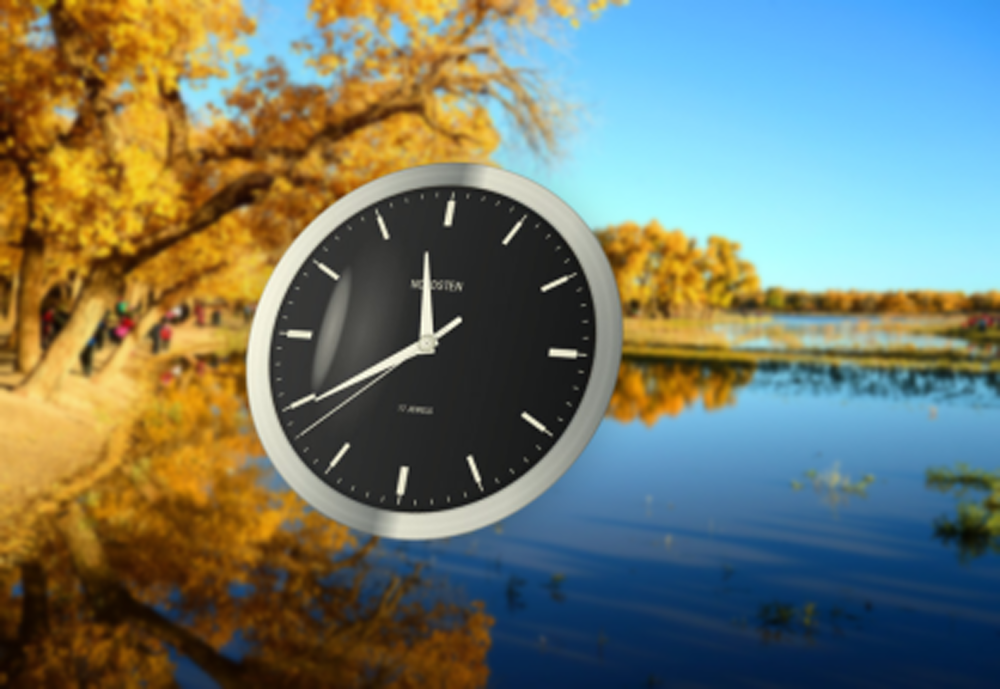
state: 11:39:38
